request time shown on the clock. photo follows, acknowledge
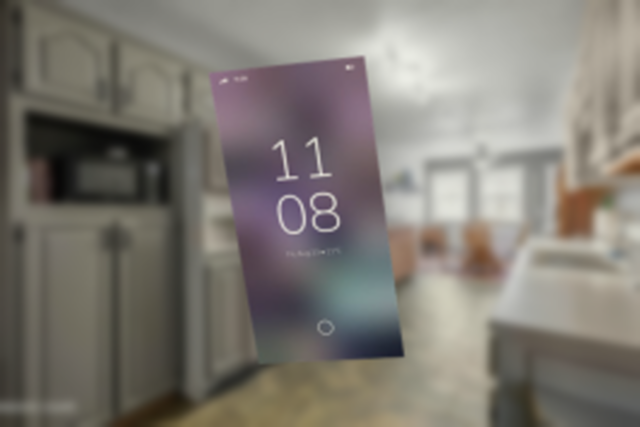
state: 11:08
